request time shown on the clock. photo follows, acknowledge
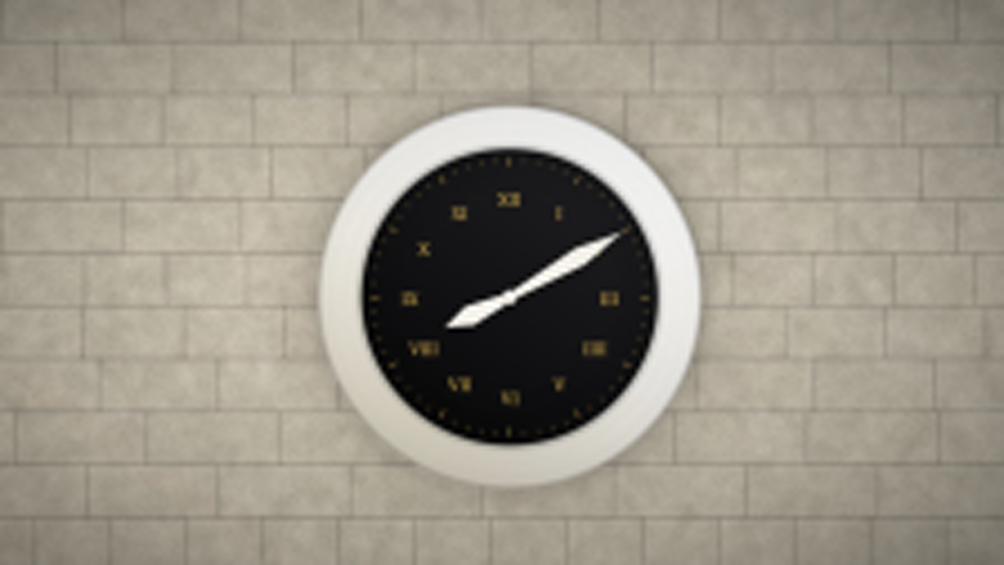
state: 8:10
